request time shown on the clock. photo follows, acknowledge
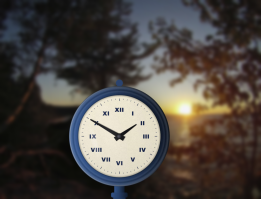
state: 1:50
